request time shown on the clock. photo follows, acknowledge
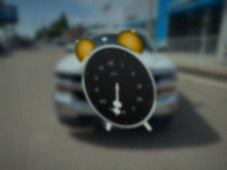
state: 6:33
